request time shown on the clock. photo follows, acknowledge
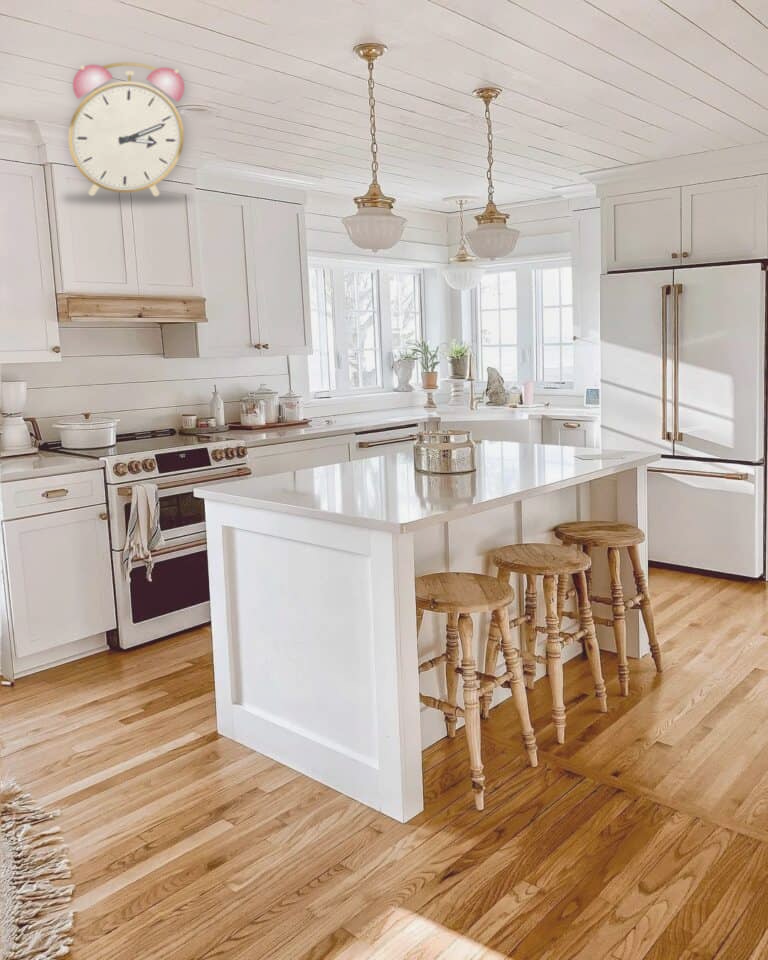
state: 3:11
